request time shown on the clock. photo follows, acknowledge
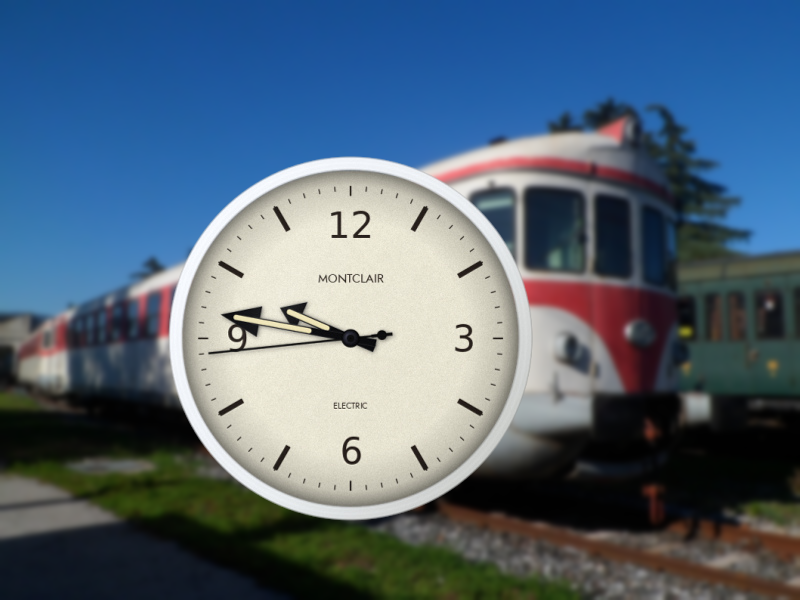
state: 9:46:44
